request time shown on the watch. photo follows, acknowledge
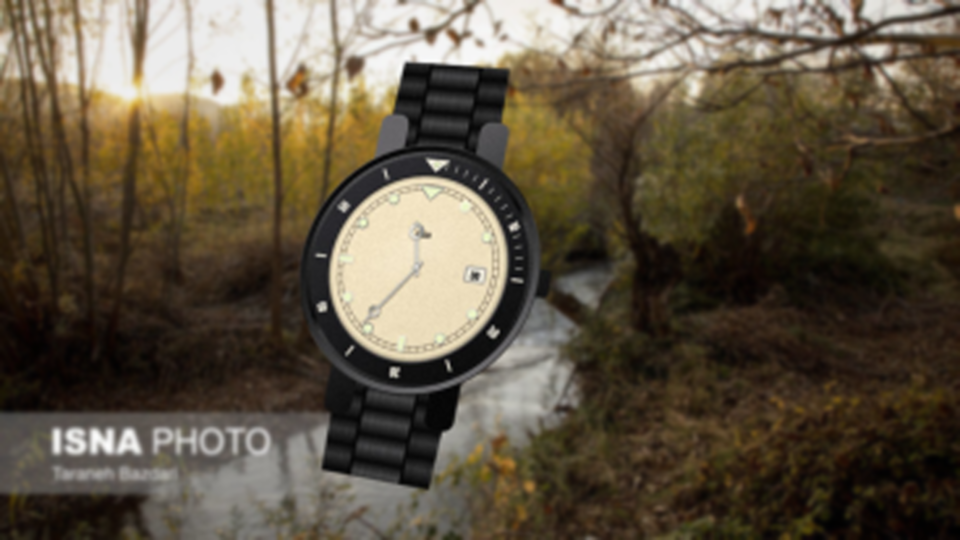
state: 11:36
